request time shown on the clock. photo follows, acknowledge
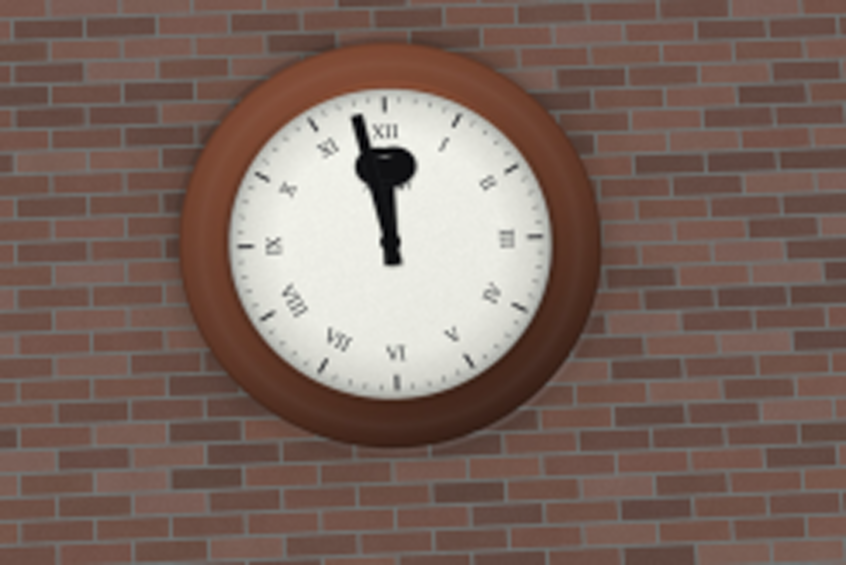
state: 11:58
